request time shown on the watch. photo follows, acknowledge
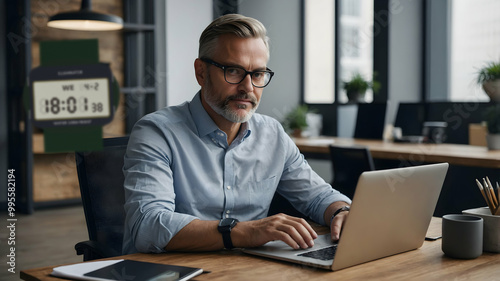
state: 18:01
